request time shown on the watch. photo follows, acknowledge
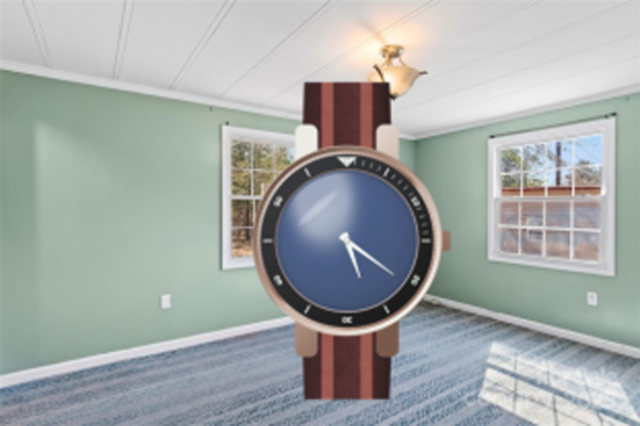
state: 5:21
